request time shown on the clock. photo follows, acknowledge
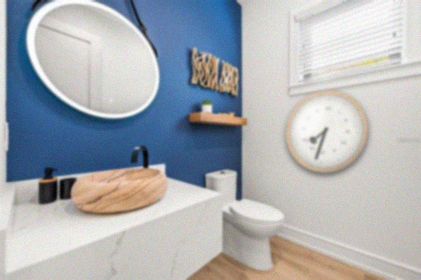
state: 7:32
